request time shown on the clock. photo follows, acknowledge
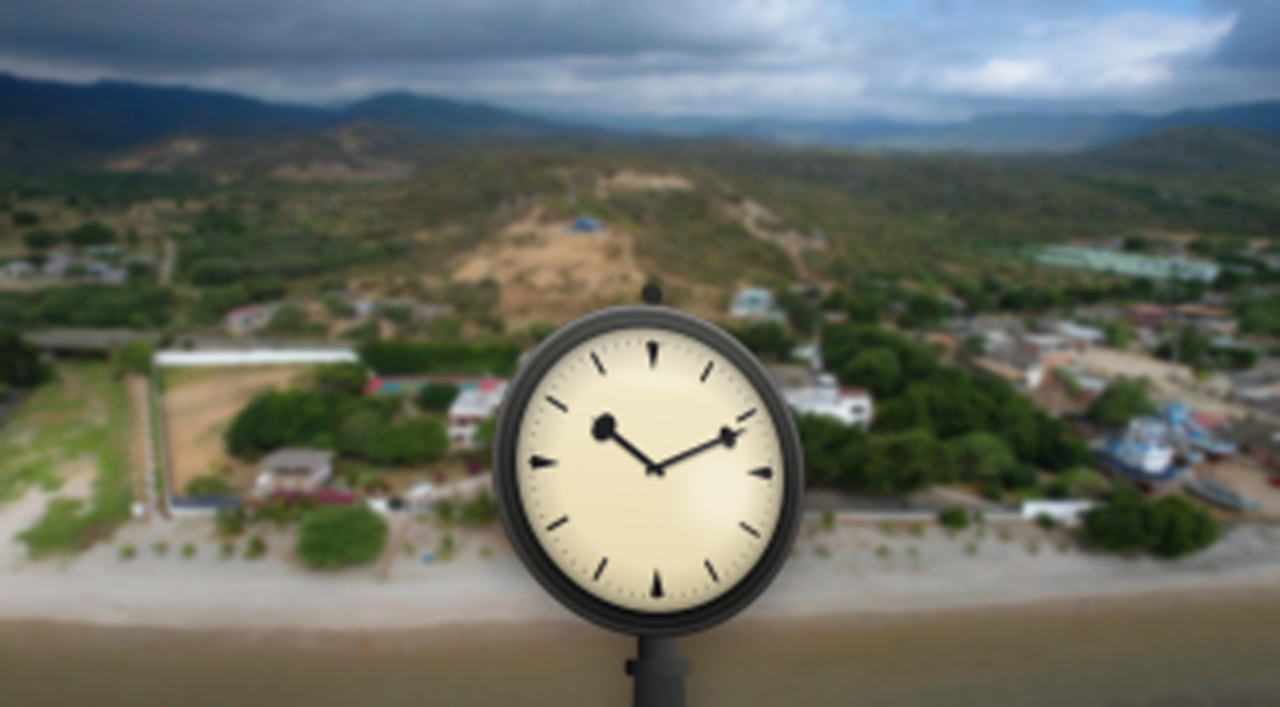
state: 10:11
